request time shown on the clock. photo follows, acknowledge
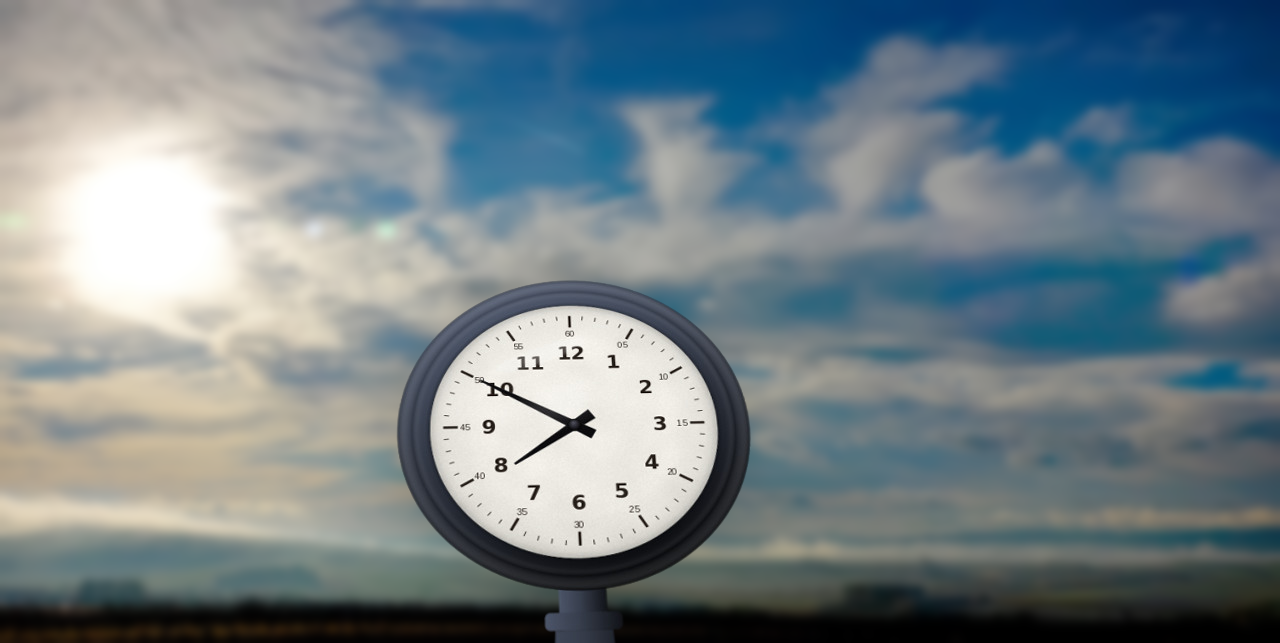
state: 7:50
